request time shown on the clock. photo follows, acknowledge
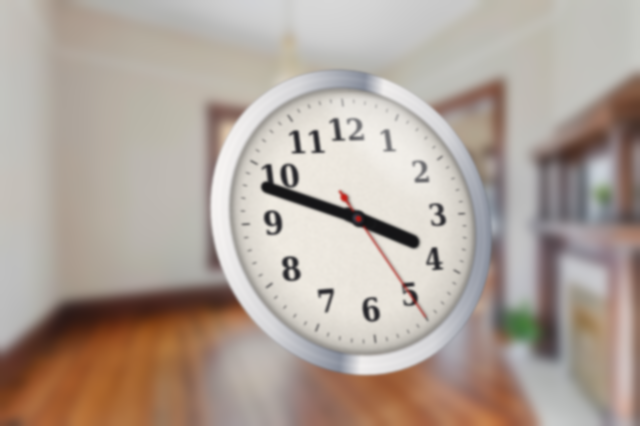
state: 3:48:25
